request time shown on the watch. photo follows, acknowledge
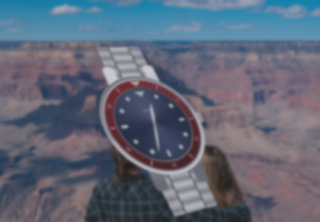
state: 12:33
